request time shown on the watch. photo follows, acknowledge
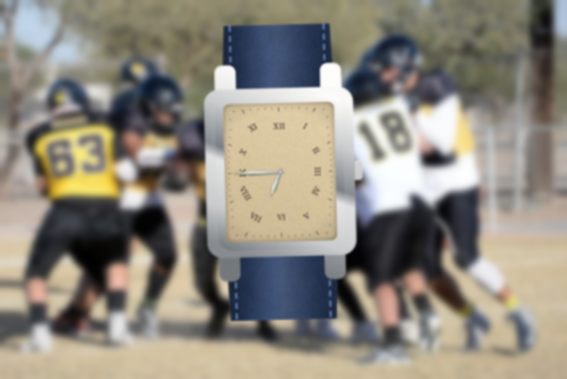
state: 6:45
